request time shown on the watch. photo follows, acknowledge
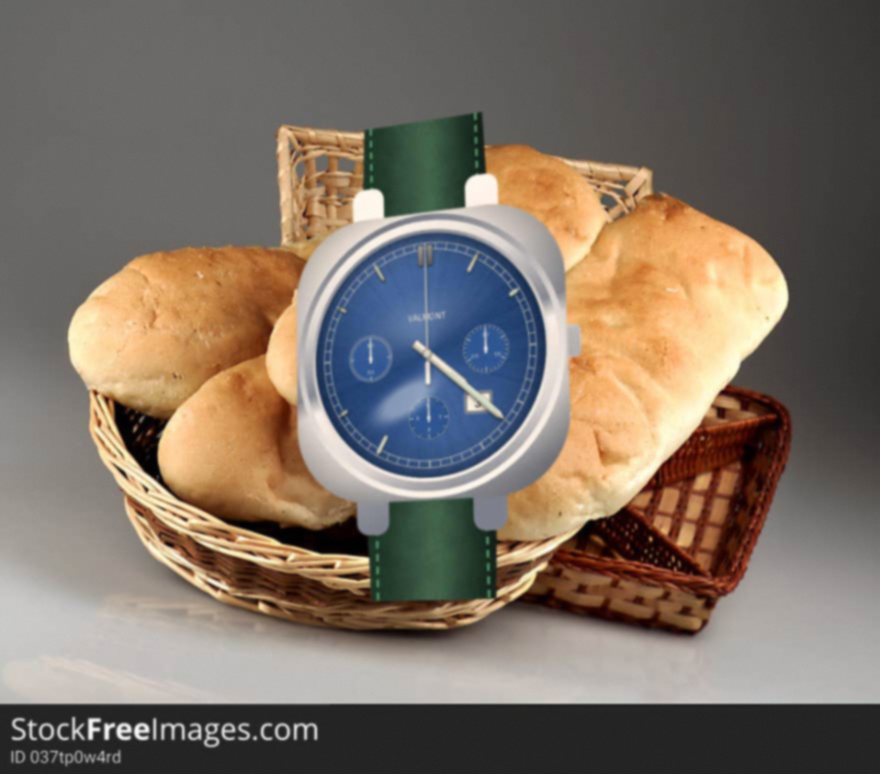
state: 4:22
